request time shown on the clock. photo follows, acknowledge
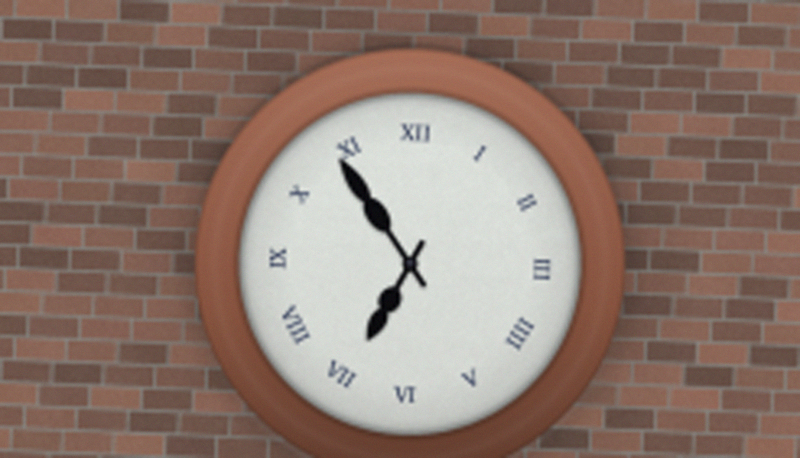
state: 6:54
